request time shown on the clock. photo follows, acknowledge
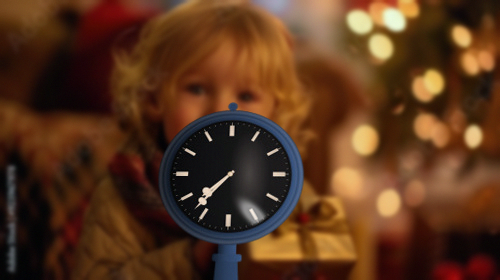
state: 7:37
